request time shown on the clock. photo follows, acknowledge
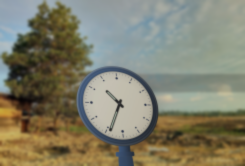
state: 10:34
